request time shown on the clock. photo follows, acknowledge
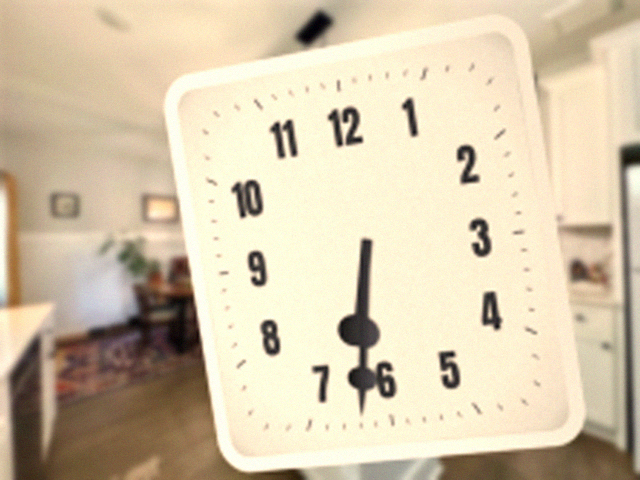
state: 6:32
